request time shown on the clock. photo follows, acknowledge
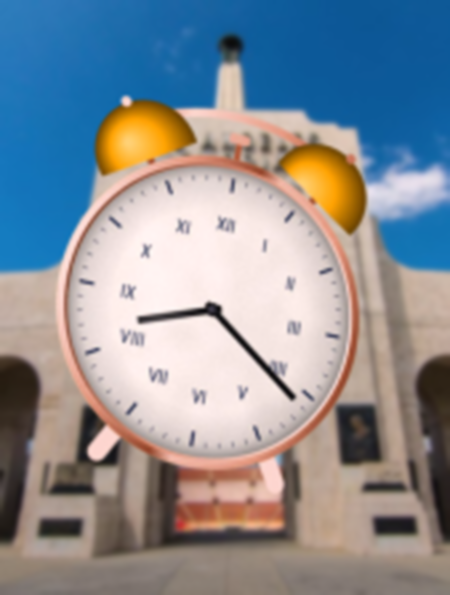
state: 8:21
